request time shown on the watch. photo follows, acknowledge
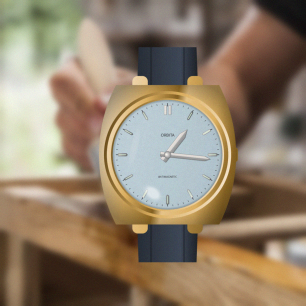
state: 1:16
